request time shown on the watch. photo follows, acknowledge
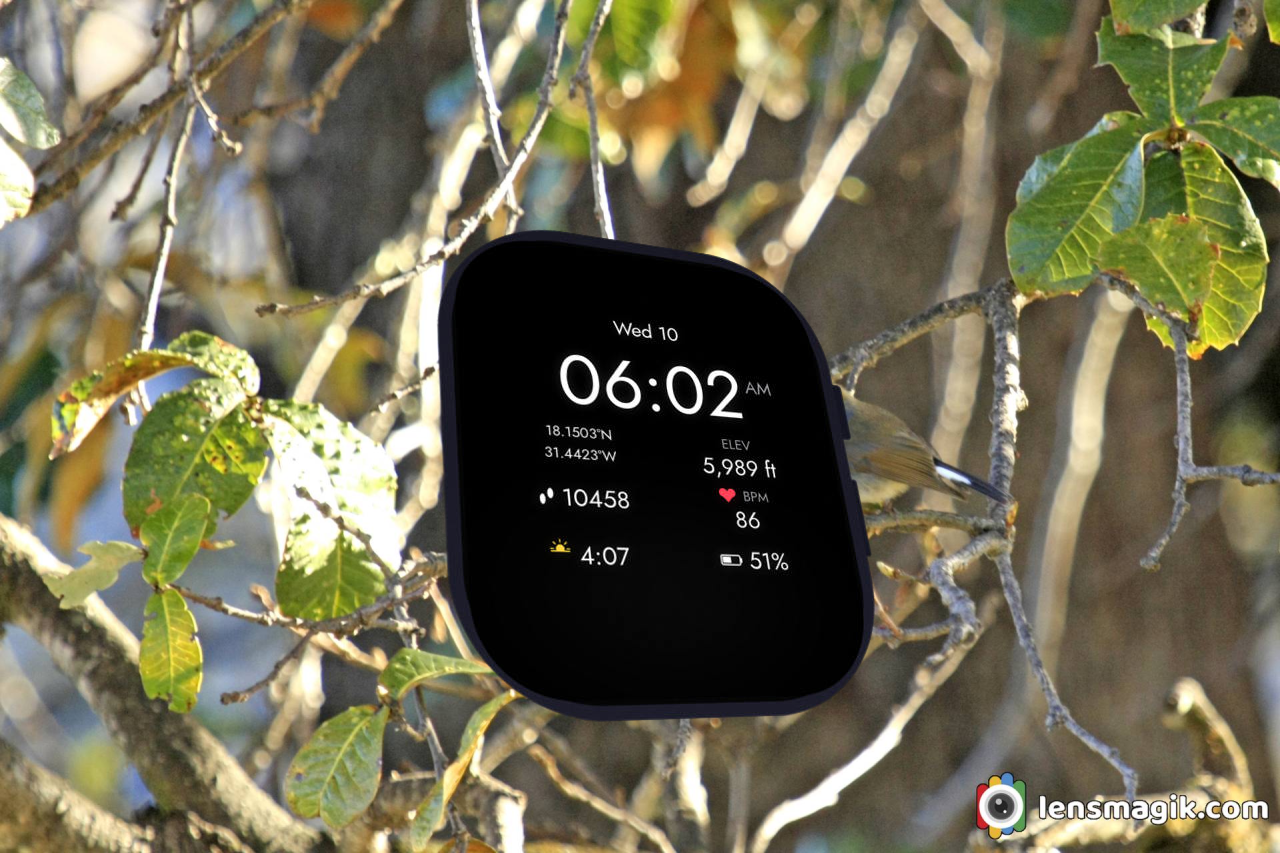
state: 6:02
